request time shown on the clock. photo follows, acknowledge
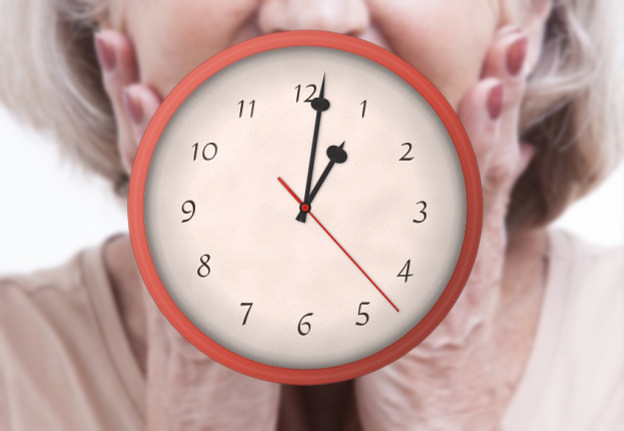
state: 1:01:23
